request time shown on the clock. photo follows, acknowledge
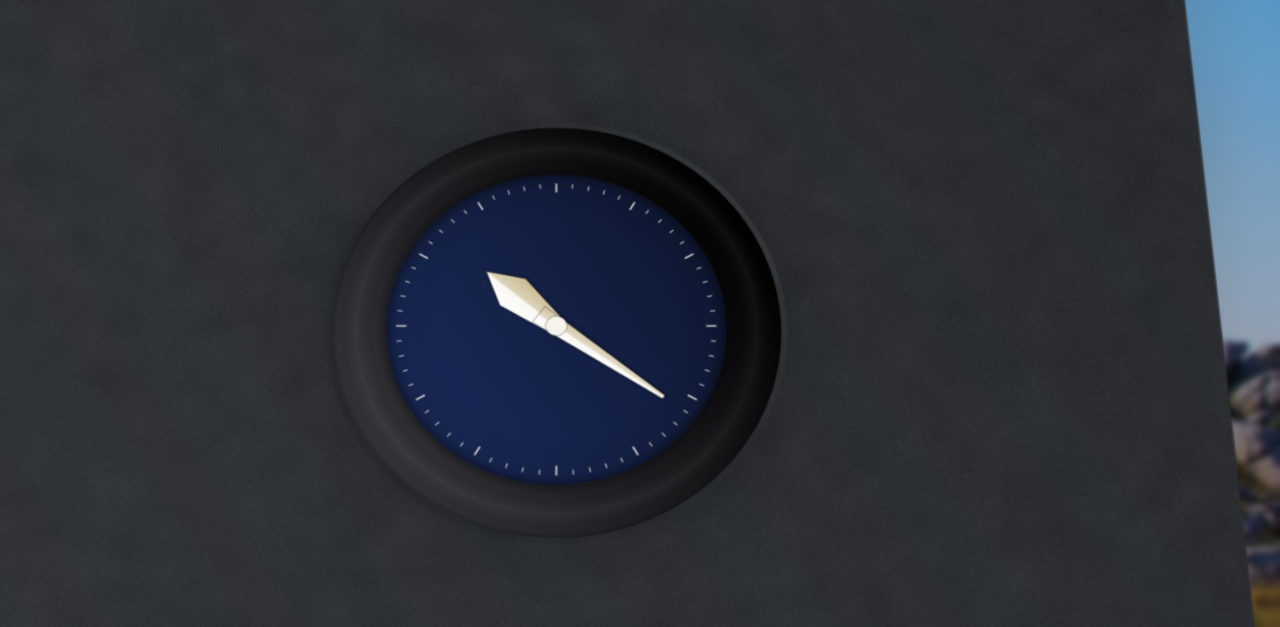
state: 10:21
